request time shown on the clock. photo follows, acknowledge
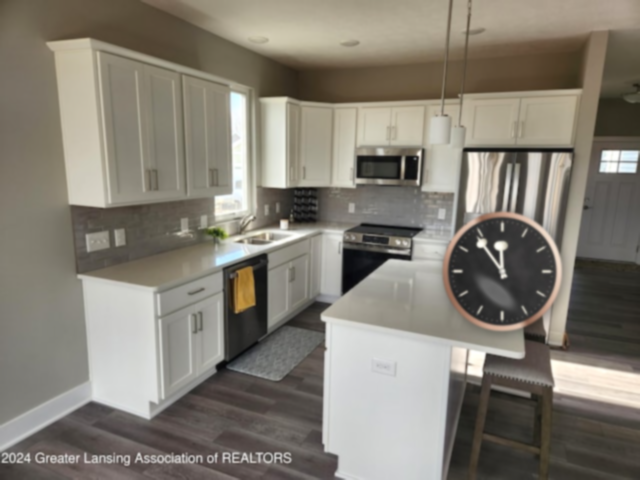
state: 11:54
